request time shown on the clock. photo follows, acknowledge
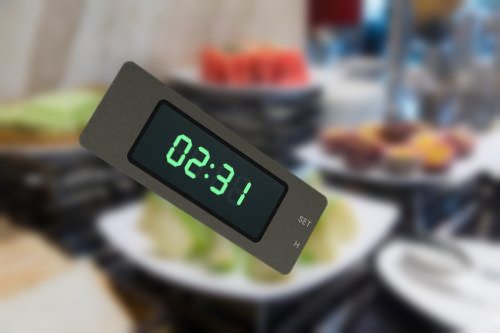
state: 2:31
